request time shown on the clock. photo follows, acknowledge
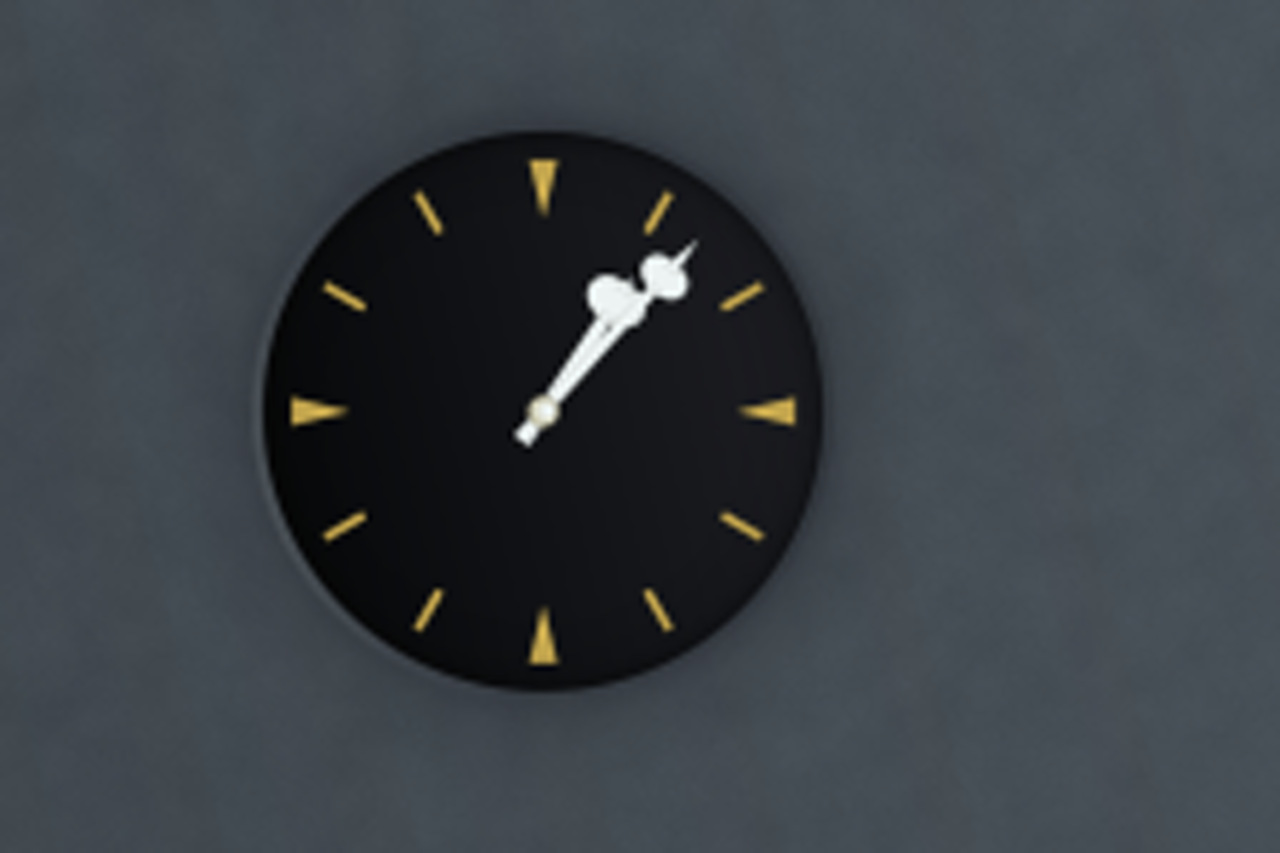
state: 1:07
